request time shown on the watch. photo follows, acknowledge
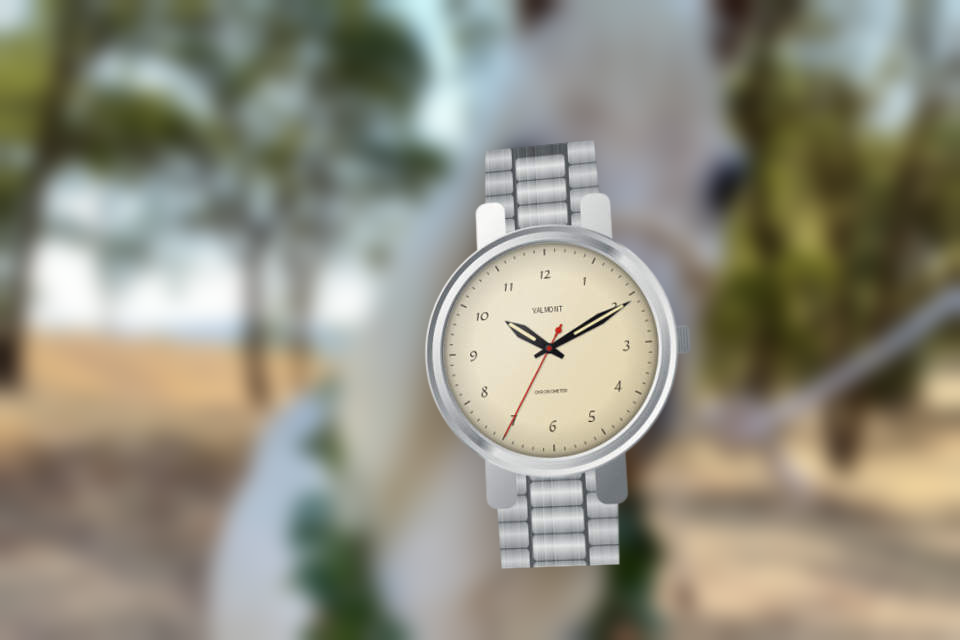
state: 10:10:35
